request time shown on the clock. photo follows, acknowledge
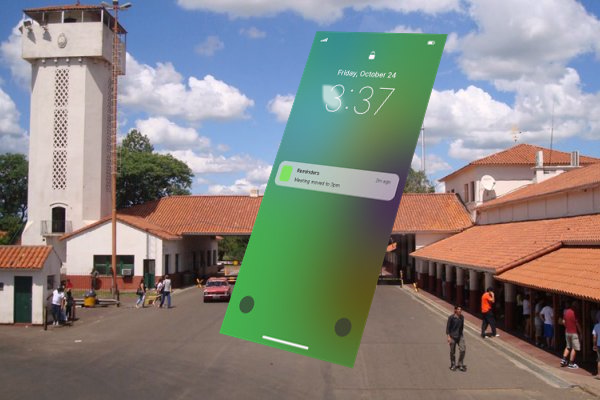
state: 3:37
